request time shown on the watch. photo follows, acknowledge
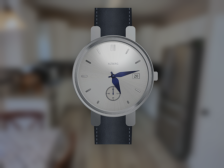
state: 5:13
